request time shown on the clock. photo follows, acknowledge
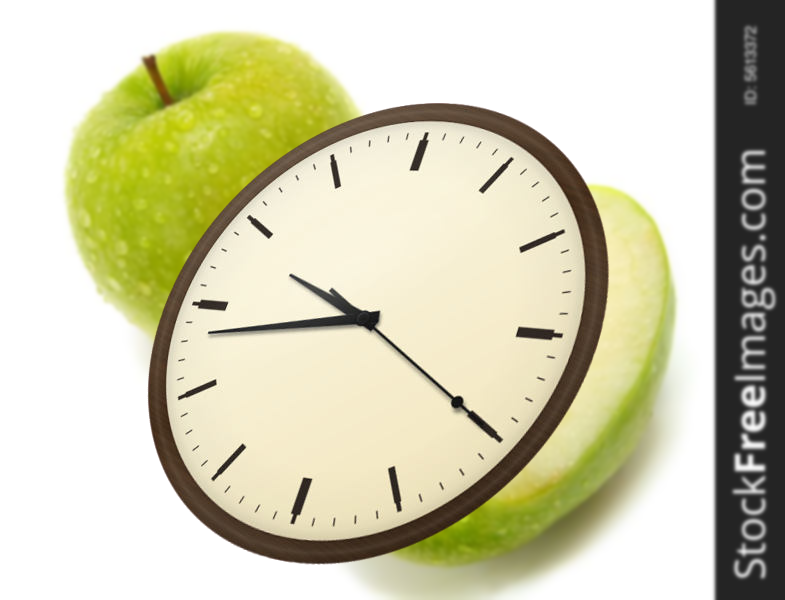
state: 9:43:20
